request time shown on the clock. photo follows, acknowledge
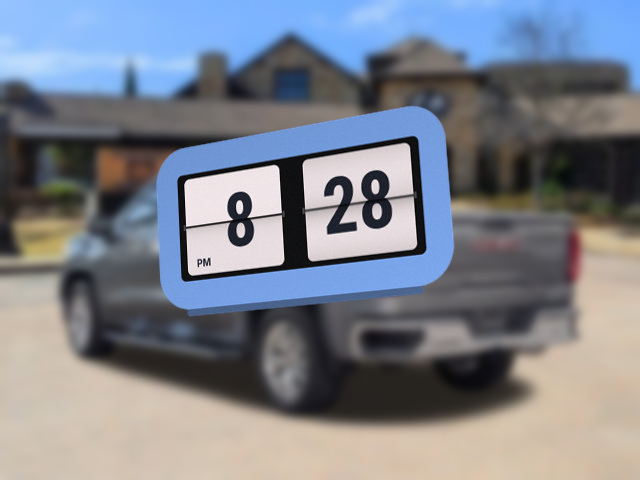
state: 8:28
